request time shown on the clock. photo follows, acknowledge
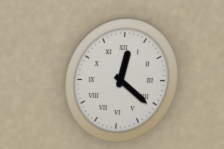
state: 12:21
